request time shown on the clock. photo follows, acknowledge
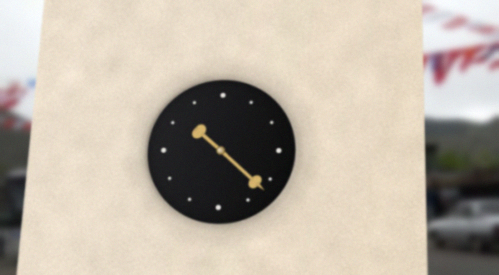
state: 10:22
